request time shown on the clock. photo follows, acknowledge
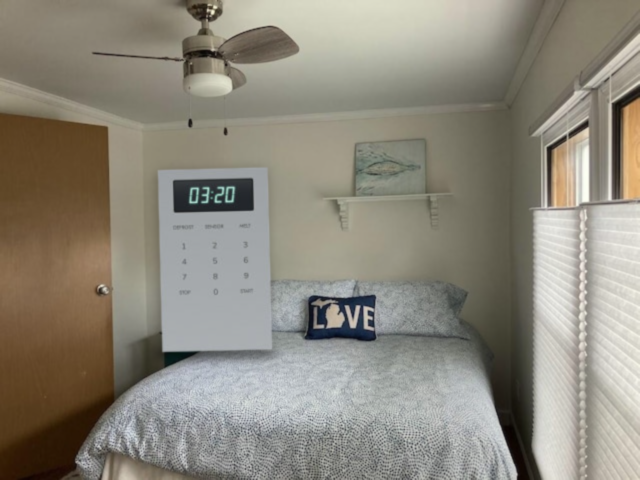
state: 3:20
